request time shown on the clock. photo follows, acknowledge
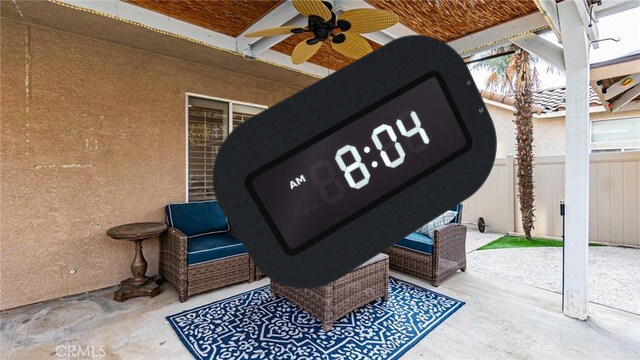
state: 8:04
